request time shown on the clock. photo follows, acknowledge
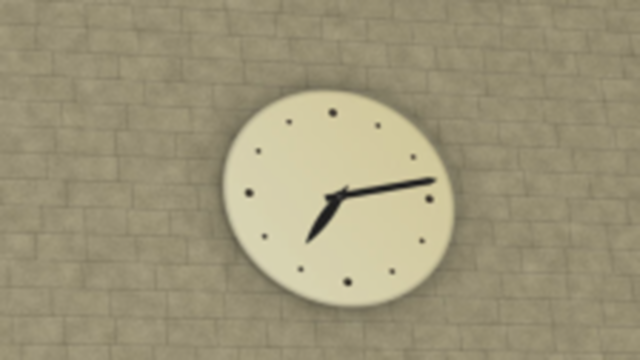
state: 7:13
